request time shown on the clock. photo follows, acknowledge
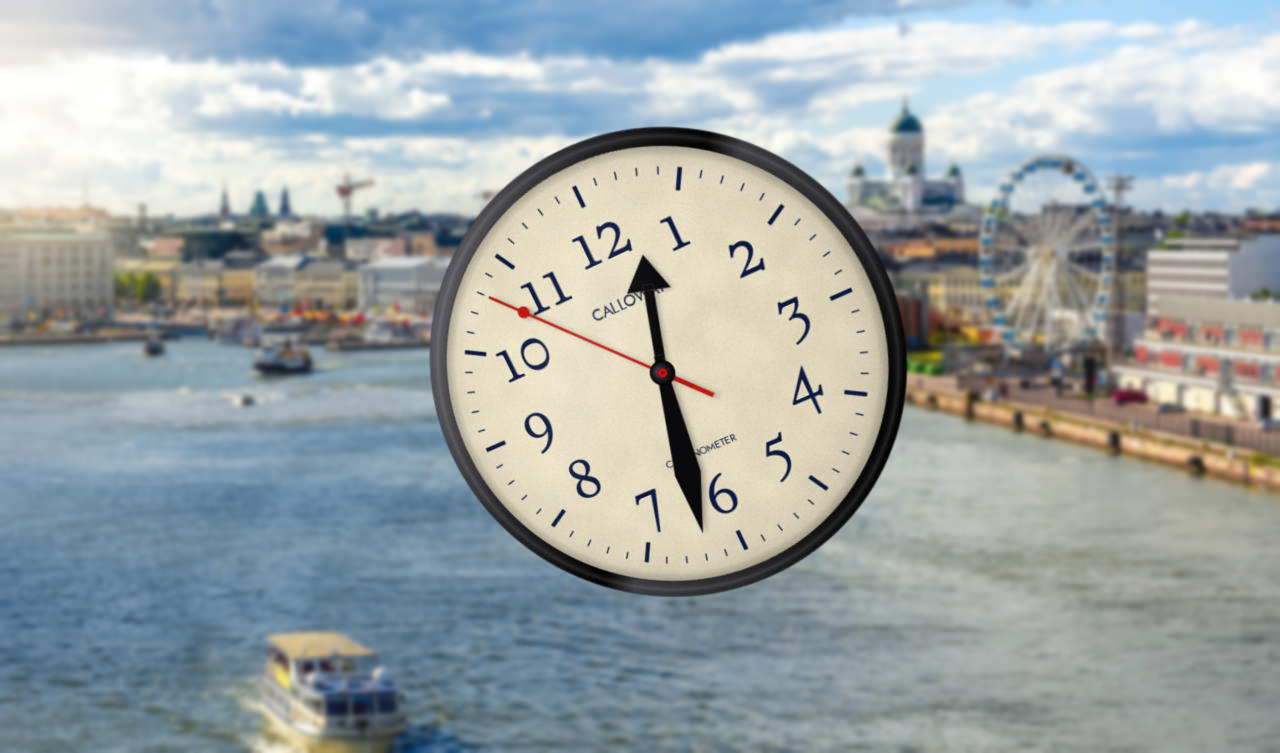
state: 12:31:53
